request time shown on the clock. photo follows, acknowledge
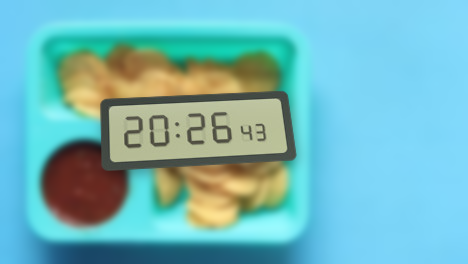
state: 20:26:43
